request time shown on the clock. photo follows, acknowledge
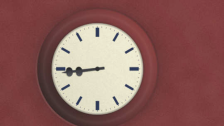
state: 8:44
